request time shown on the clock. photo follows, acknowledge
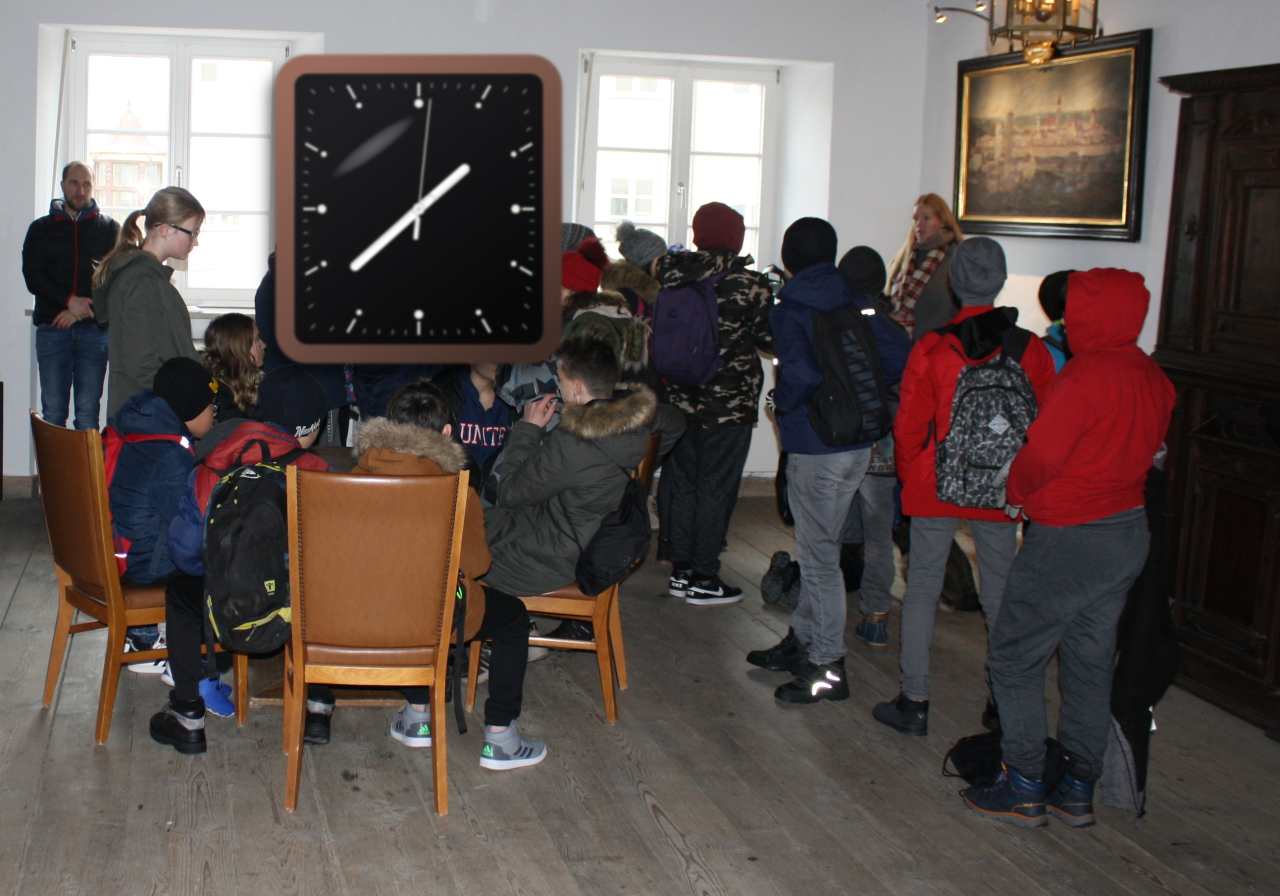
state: 1:38:01
